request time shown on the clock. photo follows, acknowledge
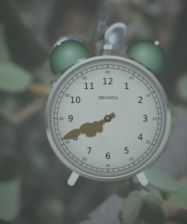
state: 7:41
